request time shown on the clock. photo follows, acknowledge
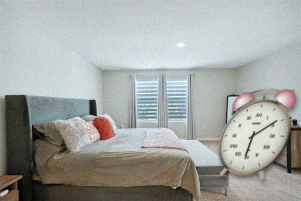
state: 6:09
